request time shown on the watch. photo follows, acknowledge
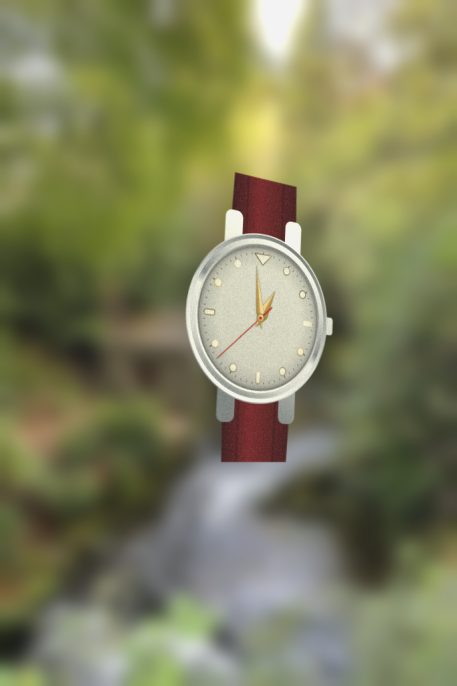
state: 12:58:38
